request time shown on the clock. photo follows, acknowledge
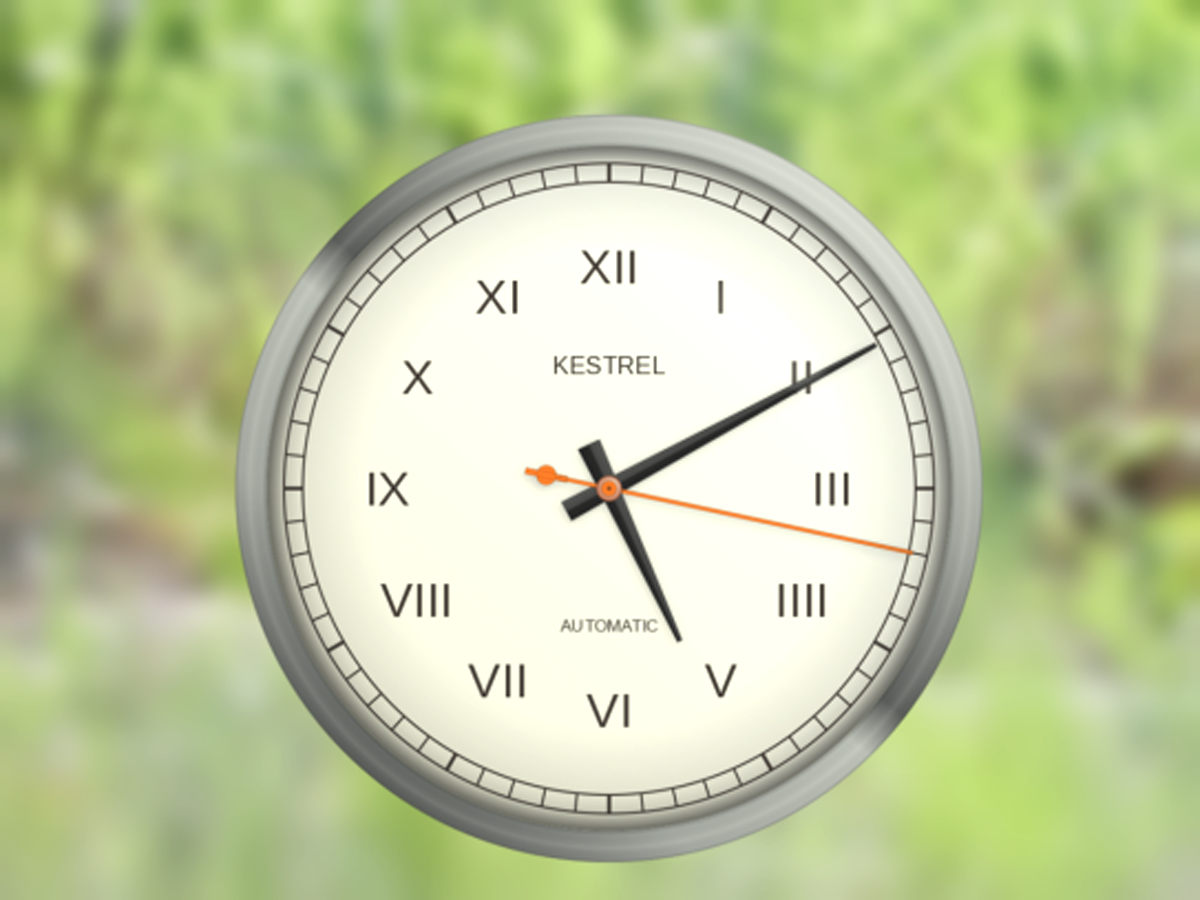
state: 5:10:17
